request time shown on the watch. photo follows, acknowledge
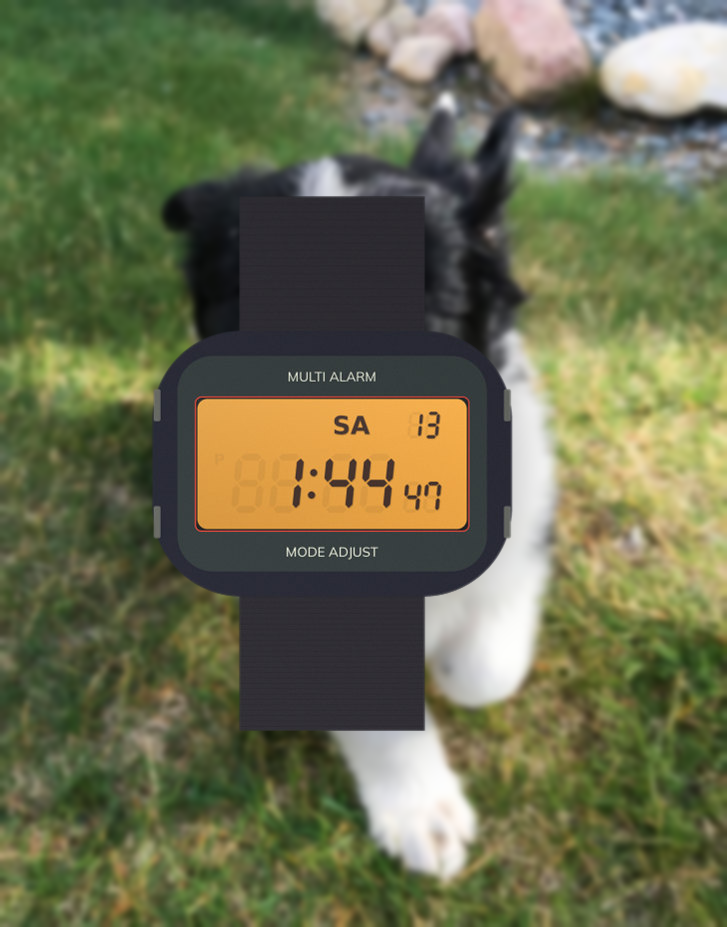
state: 1:44:47
